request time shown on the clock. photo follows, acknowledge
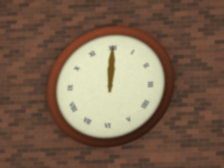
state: 12:00
